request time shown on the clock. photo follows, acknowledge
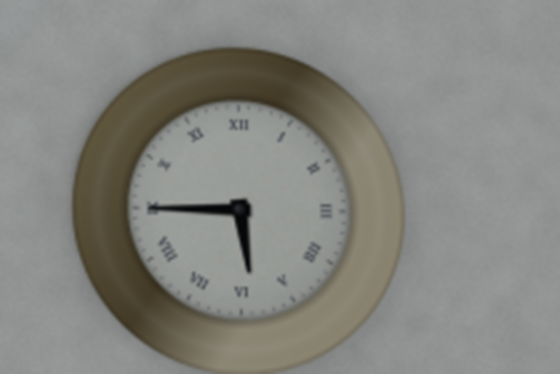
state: 5:45
